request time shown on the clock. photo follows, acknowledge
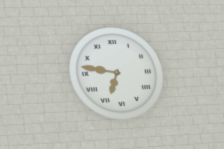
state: 6:47
